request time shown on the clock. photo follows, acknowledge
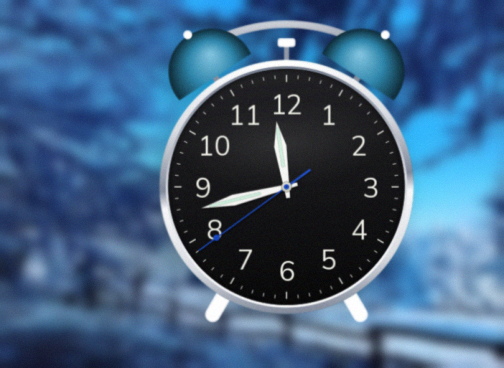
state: 11:42:39
